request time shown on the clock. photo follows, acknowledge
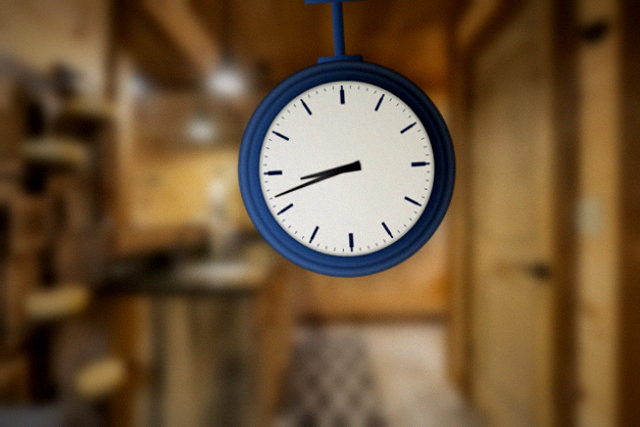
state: 8:42
